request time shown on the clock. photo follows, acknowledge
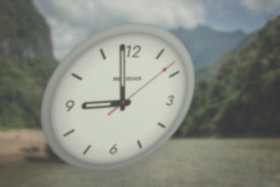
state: 8:58:08
